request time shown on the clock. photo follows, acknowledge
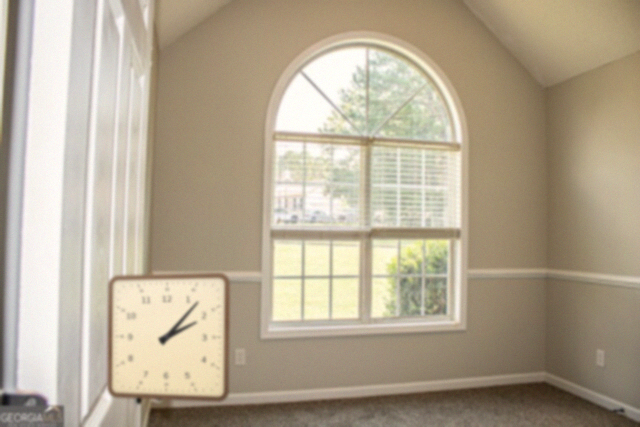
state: 2:07
